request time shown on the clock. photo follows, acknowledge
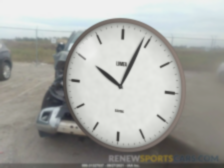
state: 10:04
